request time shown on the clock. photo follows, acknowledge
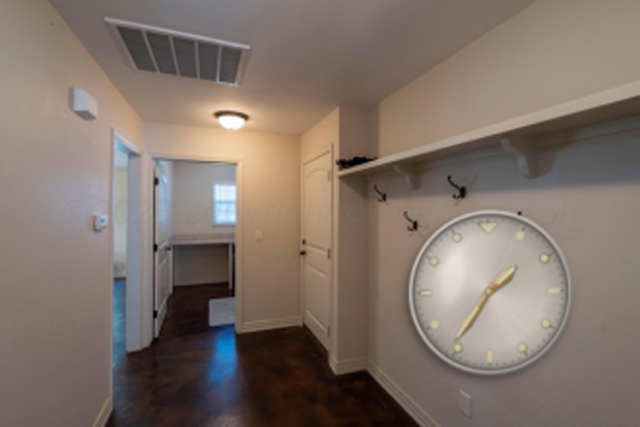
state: 1:36
